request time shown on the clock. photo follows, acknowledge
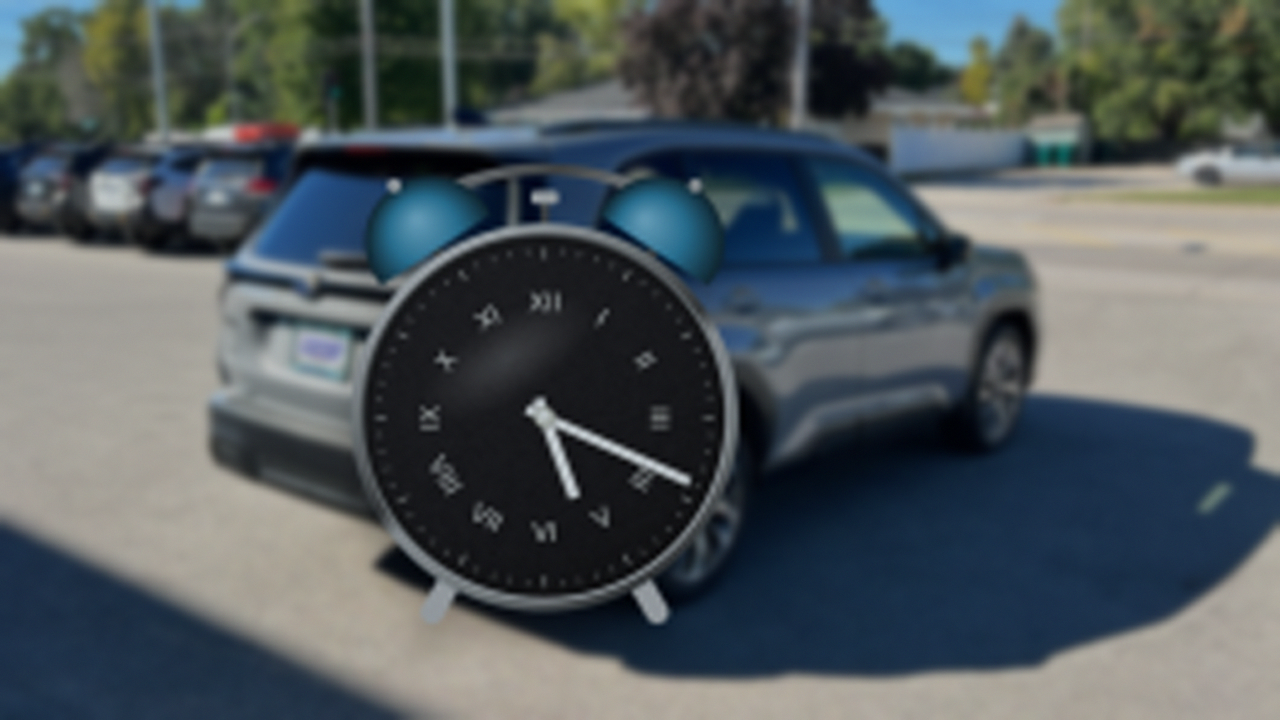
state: 5:19
